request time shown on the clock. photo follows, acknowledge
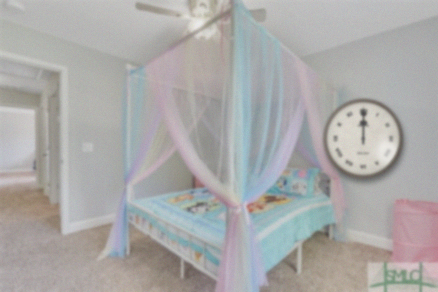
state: 12:00
